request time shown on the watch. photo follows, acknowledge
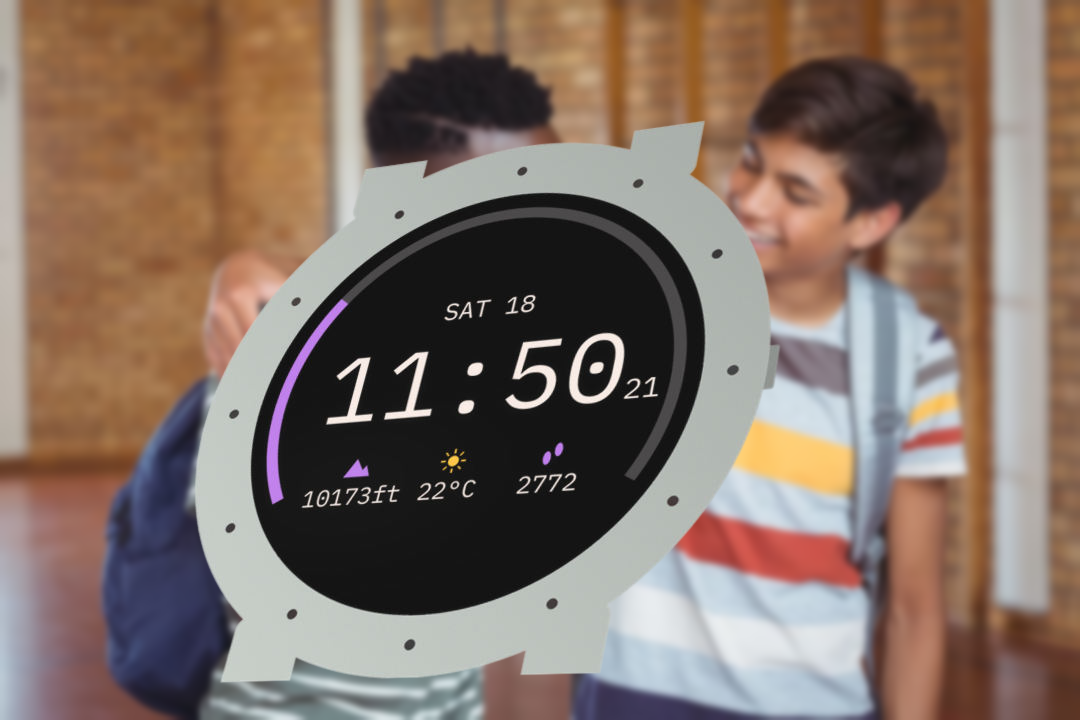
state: 11:50:21
